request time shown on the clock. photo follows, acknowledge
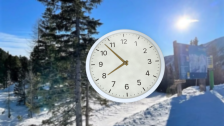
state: 7:53
